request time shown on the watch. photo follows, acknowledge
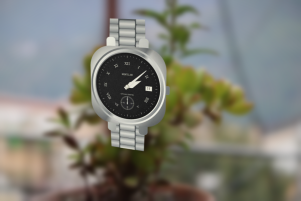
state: 2:08
